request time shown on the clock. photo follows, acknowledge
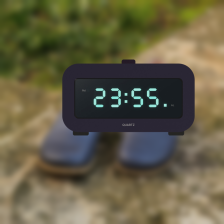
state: 23:55
